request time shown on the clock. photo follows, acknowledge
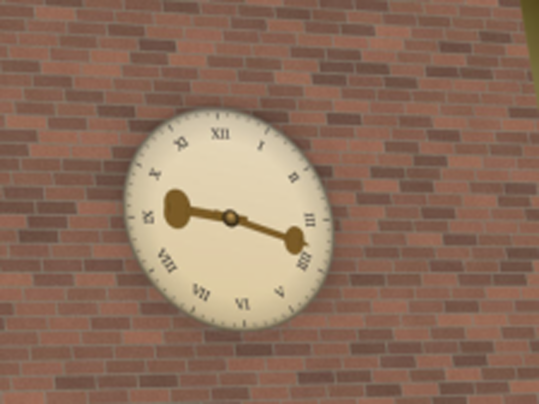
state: 9:18
